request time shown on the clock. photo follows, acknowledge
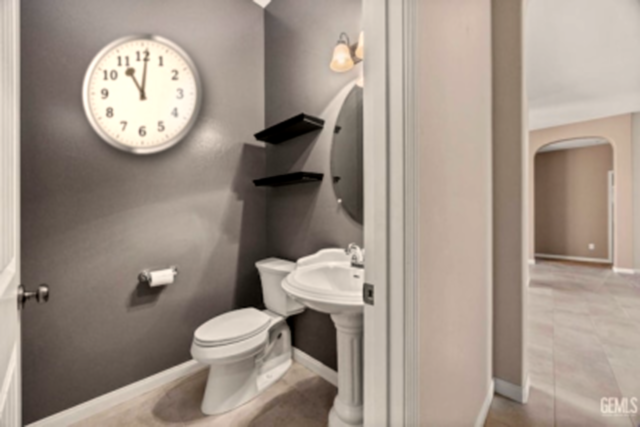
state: 11:01
